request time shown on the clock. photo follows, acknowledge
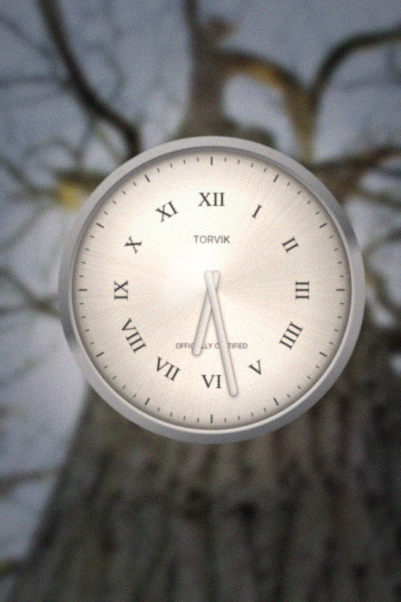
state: 6:28
